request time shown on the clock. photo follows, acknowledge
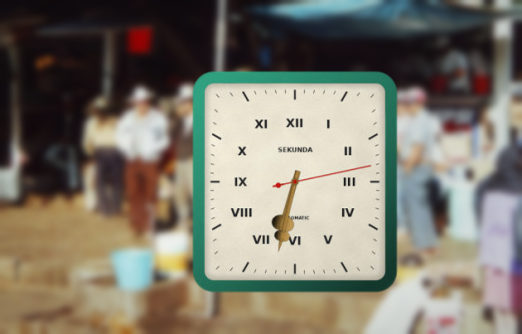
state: 6:32:13
